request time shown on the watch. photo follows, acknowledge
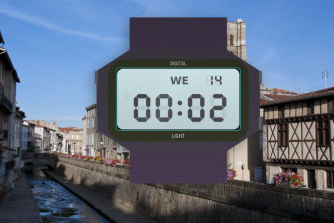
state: 0:02
